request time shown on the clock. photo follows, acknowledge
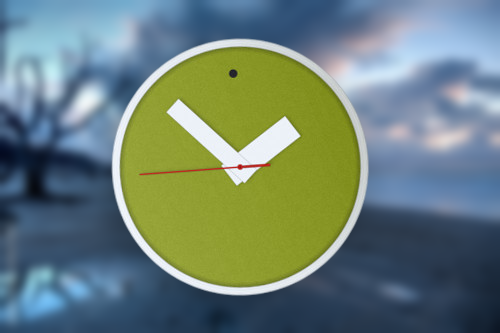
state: 1:52:45
